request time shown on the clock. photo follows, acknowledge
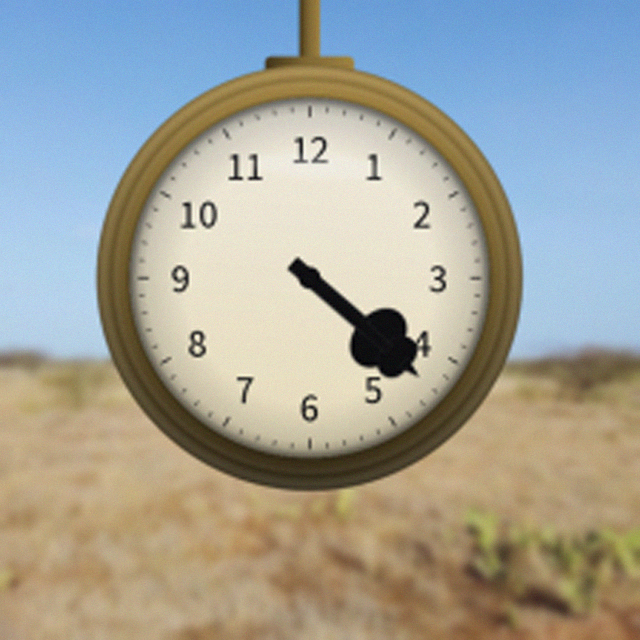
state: 4:22
